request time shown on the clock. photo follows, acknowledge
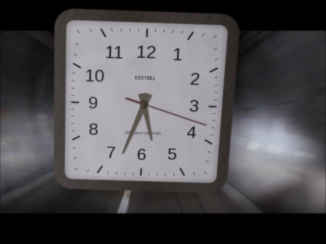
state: 5:33:18
